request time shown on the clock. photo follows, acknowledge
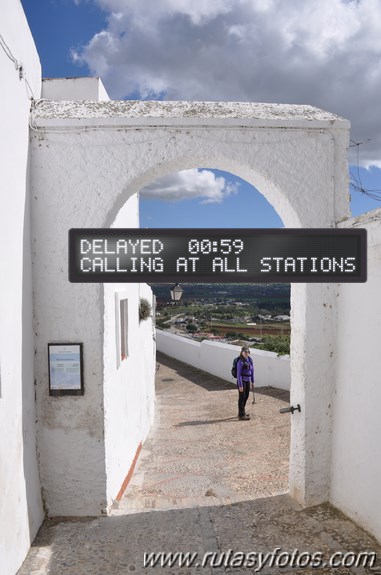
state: 0:59
